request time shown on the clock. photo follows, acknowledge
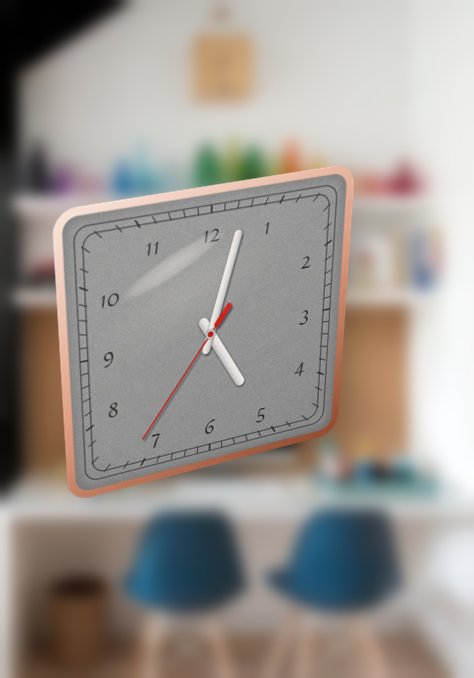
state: 5:02:36
